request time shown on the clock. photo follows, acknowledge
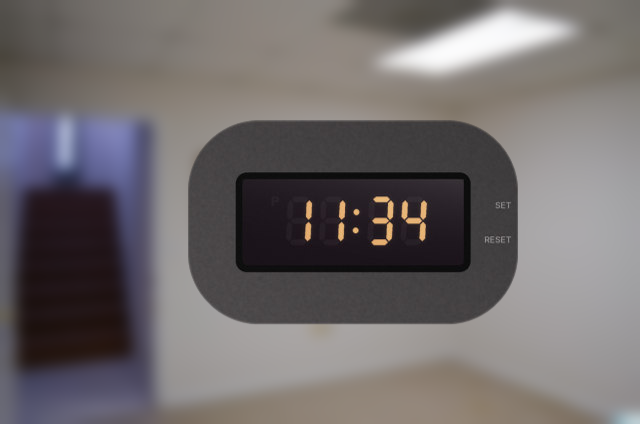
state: 11:34
